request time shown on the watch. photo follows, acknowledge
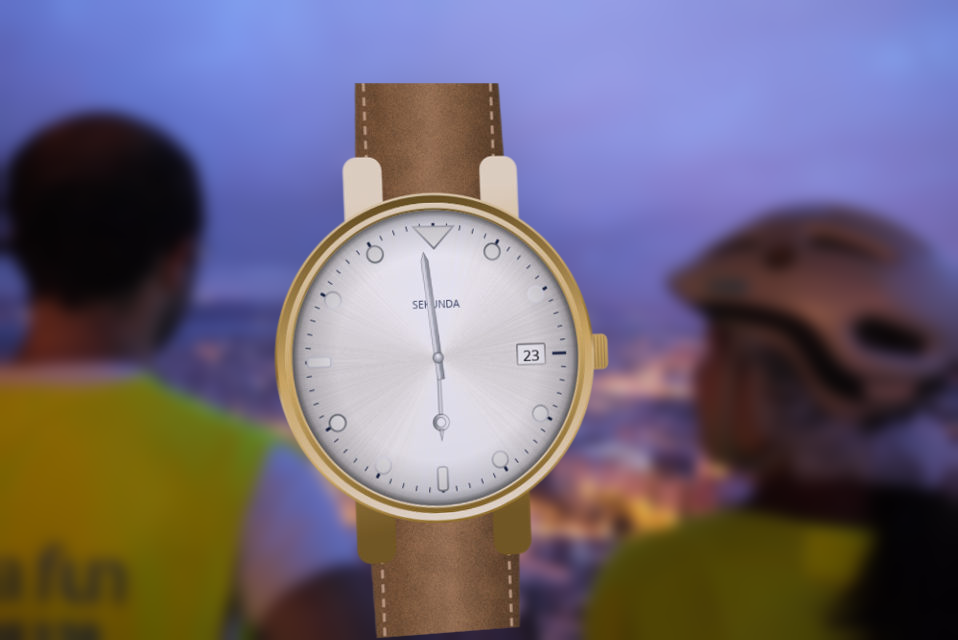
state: 5:59
